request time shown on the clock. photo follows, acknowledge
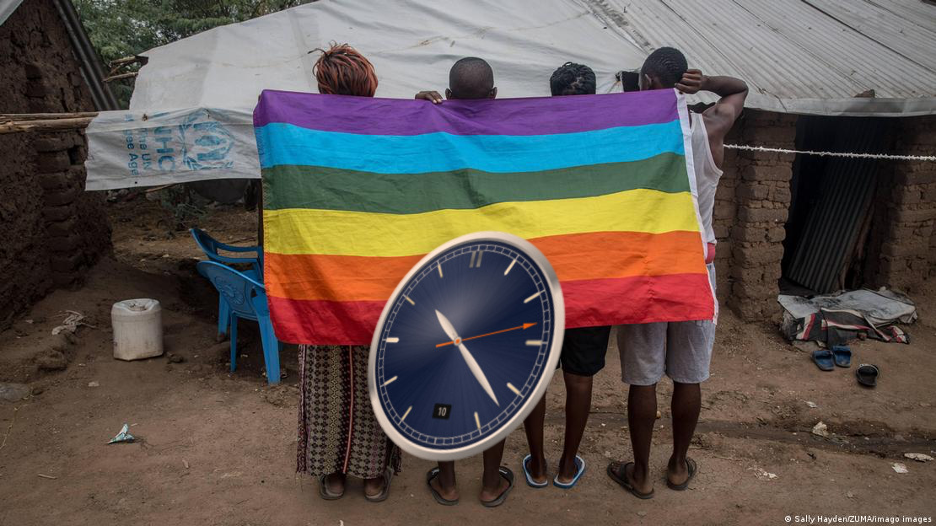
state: 10:22:13
